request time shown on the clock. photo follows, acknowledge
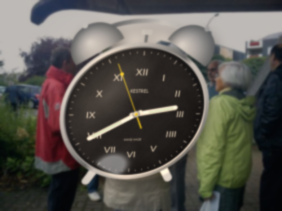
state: 2:39:56
